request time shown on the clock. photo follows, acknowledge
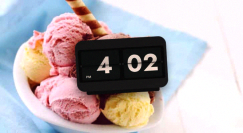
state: 4:02
